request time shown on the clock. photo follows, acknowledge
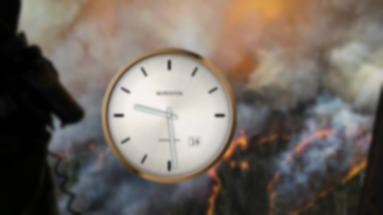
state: 9:29
